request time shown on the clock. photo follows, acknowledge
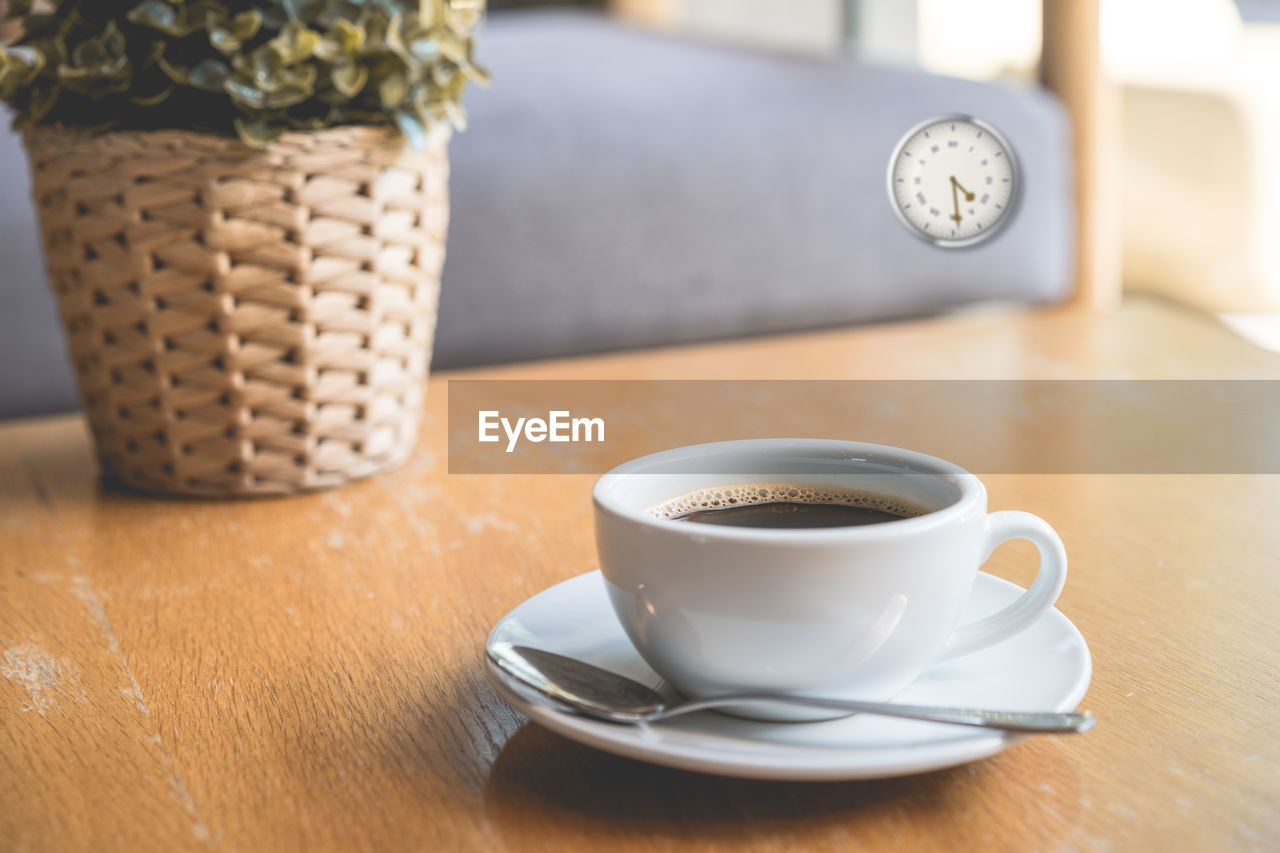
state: 4:29
